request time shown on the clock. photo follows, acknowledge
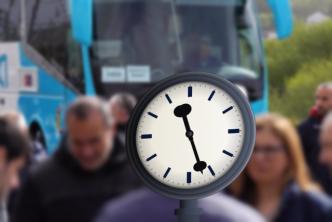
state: 11:27
